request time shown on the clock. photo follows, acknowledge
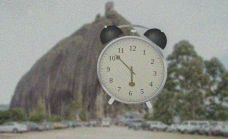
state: 5:52
